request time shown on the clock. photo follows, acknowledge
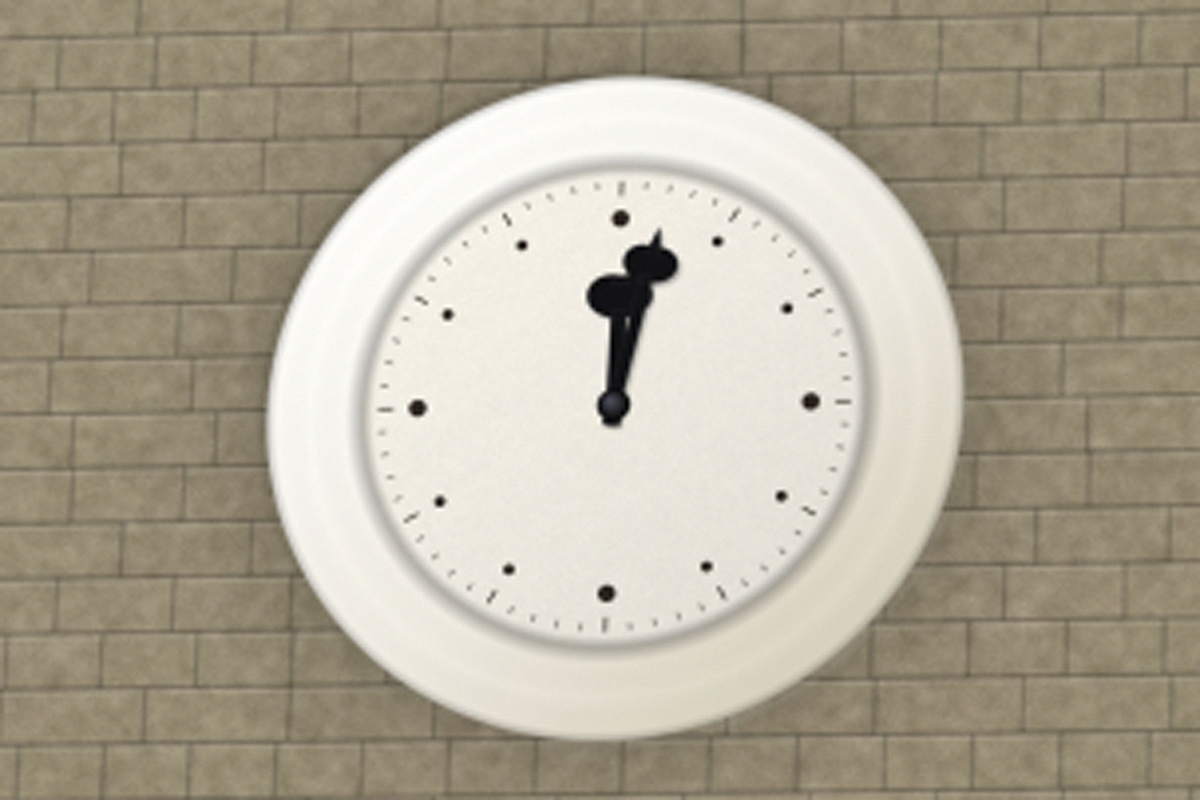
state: 12:02
